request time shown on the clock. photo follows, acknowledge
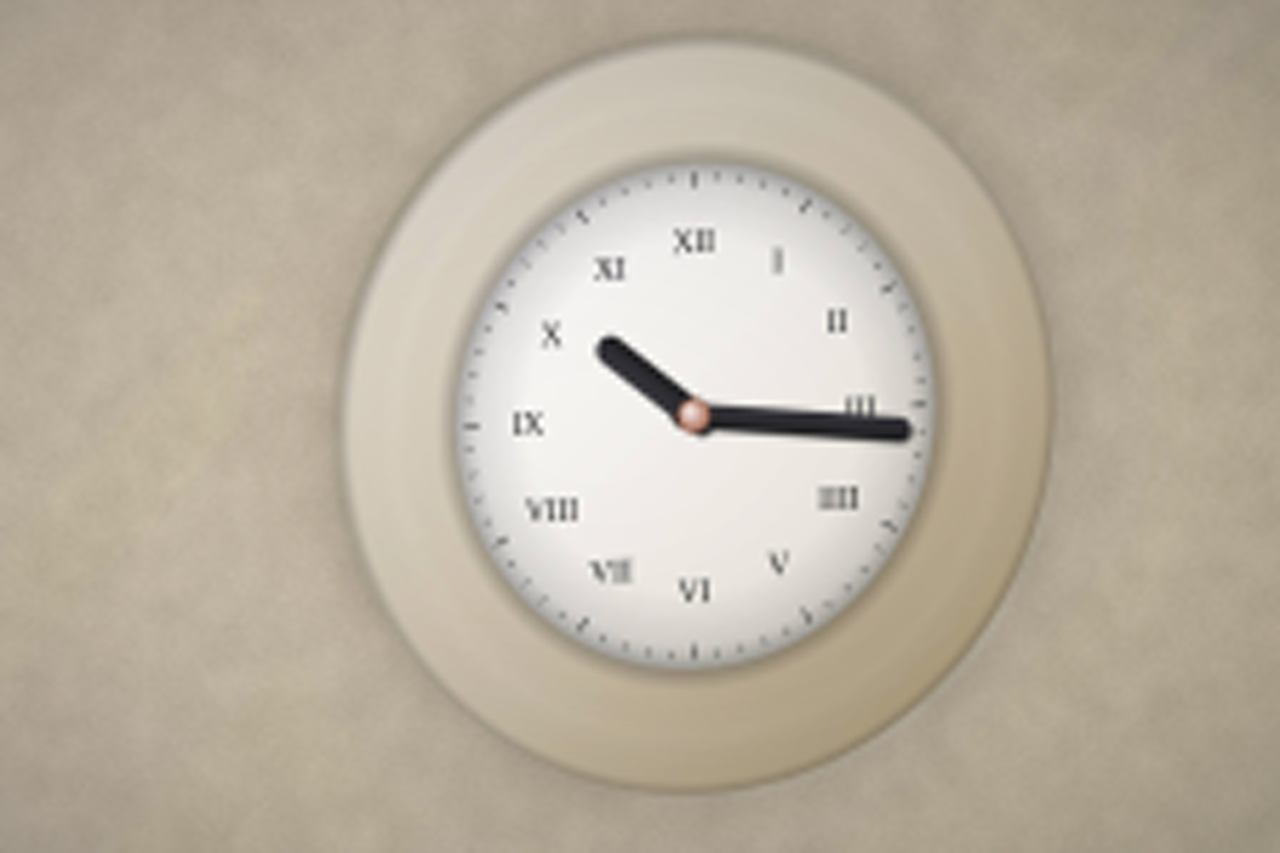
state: 10:16
